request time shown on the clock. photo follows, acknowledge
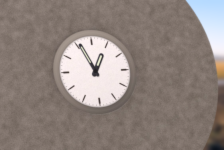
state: 12:56
